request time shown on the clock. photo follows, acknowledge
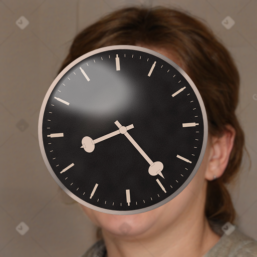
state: 8:24
